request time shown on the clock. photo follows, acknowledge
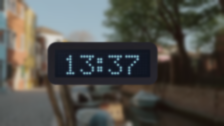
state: 13:37
